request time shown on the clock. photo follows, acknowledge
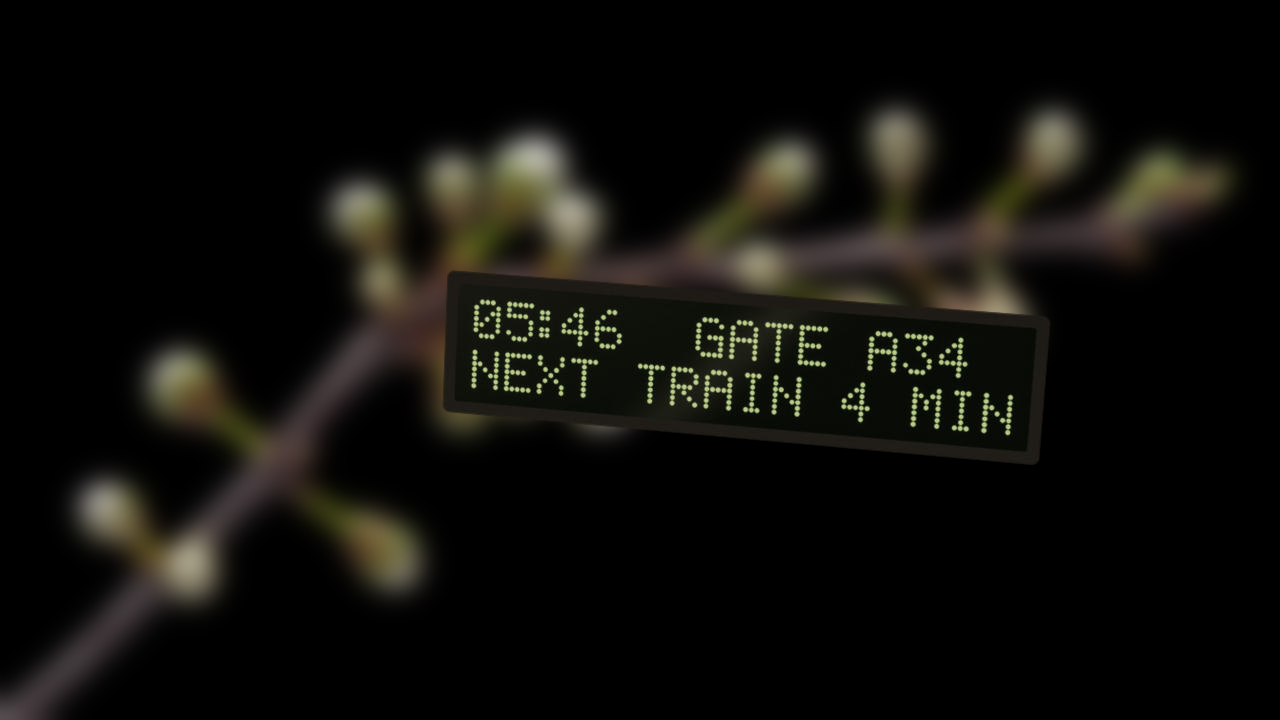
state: 5:46
